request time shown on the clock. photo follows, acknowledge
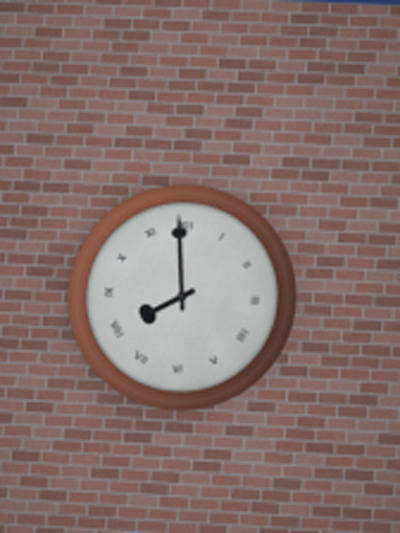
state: 7:59
